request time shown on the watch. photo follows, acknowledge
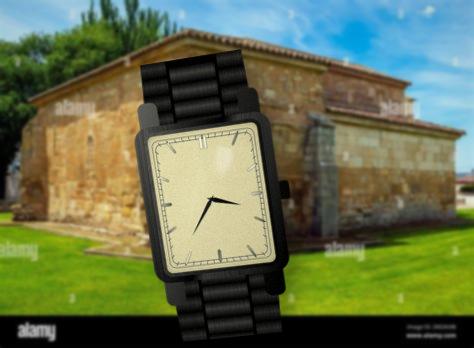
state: 3:36
